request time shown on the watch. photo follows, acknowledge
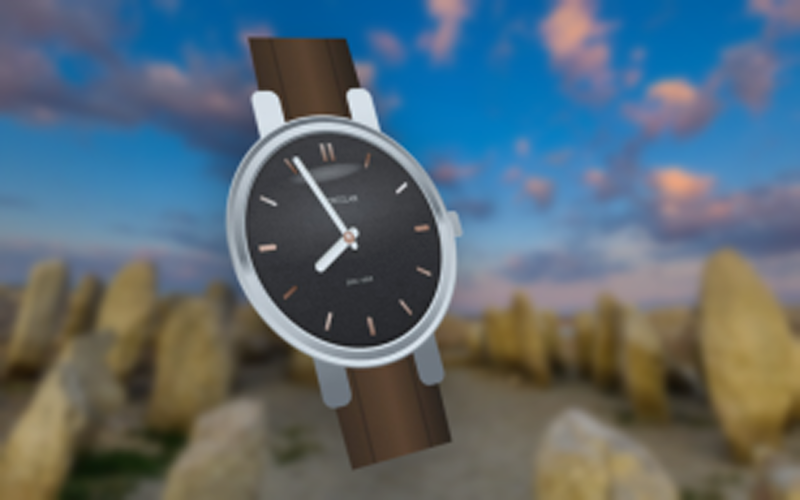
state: 7:56
